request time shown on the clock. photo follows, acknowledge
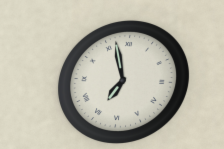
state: 6:57
